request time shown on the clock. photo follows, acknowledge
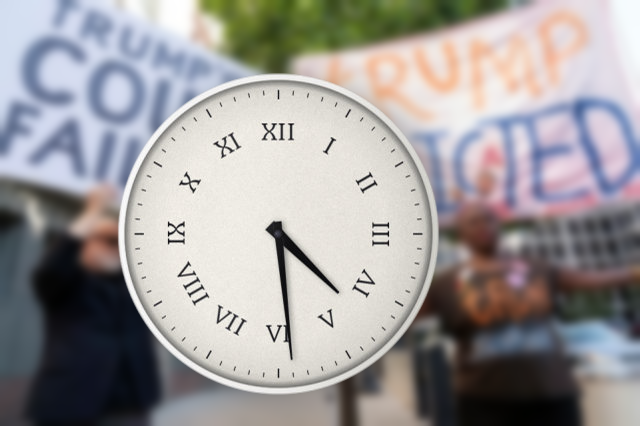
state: 4:29
